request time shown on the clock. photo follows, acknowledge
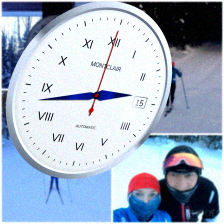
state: 2:43:00
